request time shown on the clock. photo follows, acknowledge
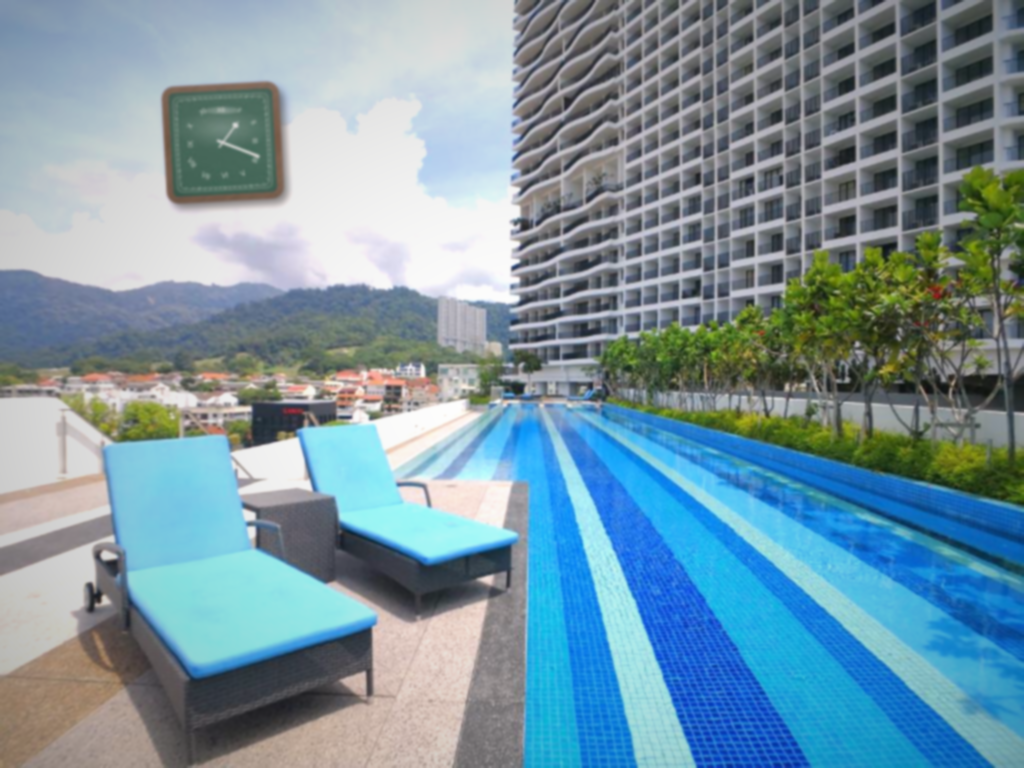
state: 1:19
